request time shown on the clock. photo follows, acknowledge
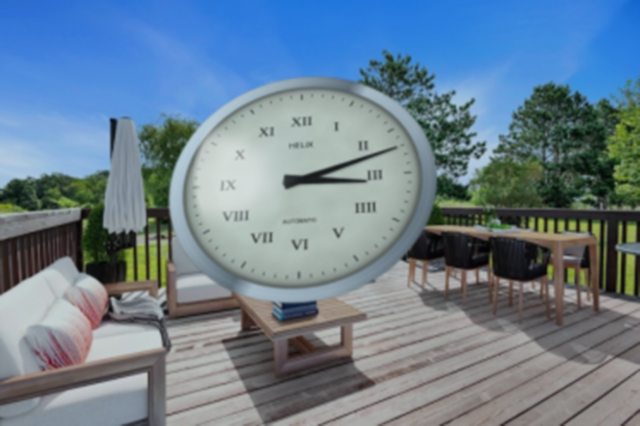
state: 3:12
